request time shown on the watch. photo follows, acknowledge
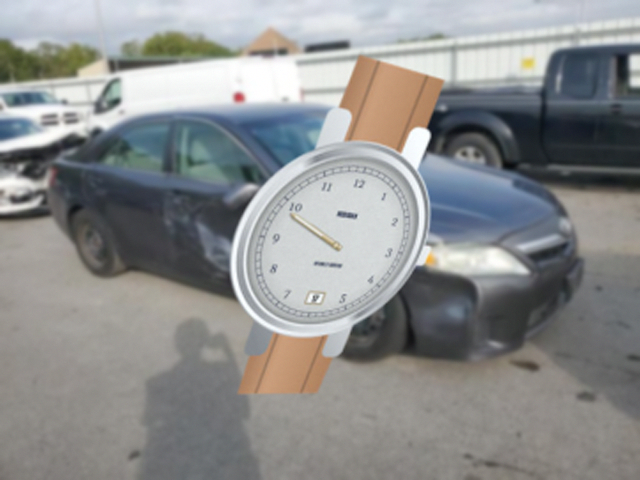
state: 9:49
